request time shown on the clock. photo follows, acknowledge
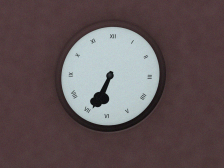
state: 6:34
